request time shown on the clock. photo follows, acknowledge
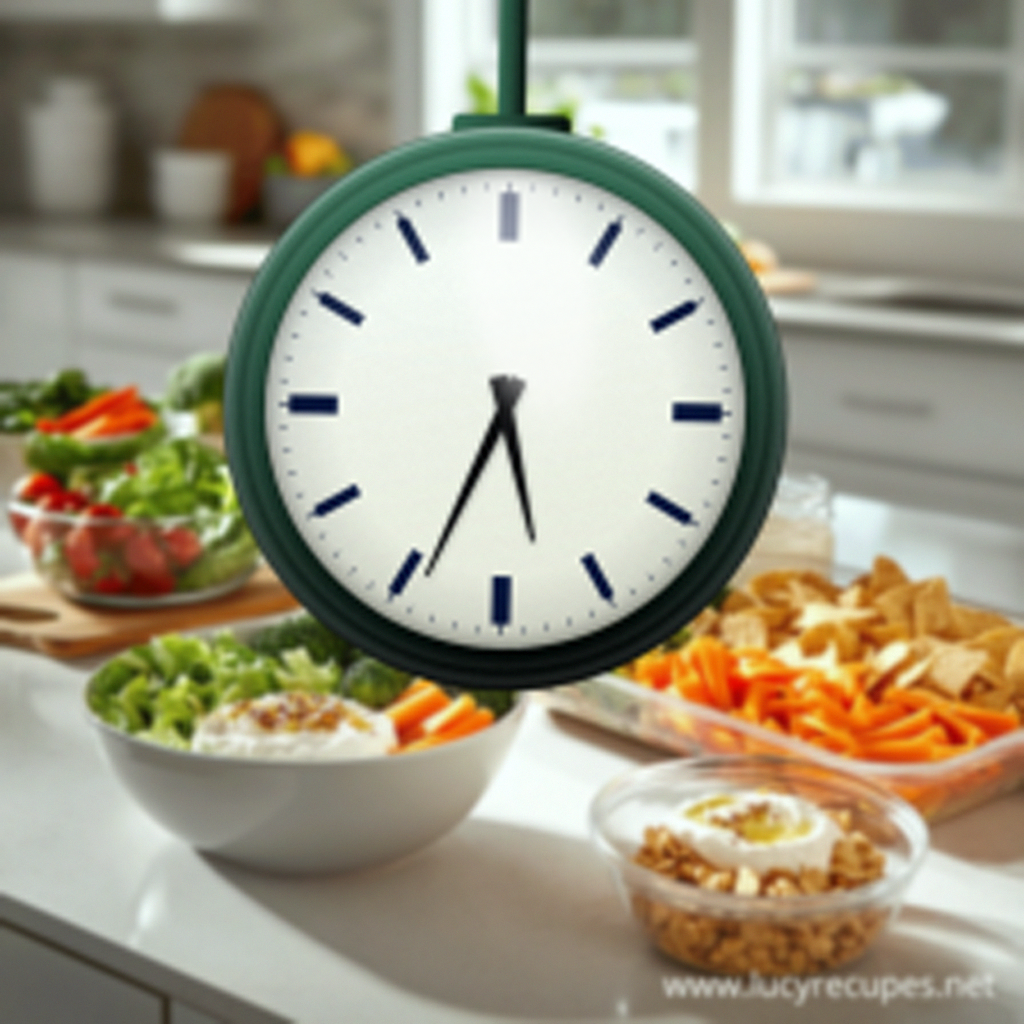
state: 5:34
